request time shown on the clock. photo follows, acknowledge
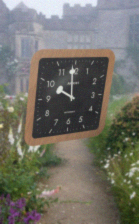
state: 9:59
